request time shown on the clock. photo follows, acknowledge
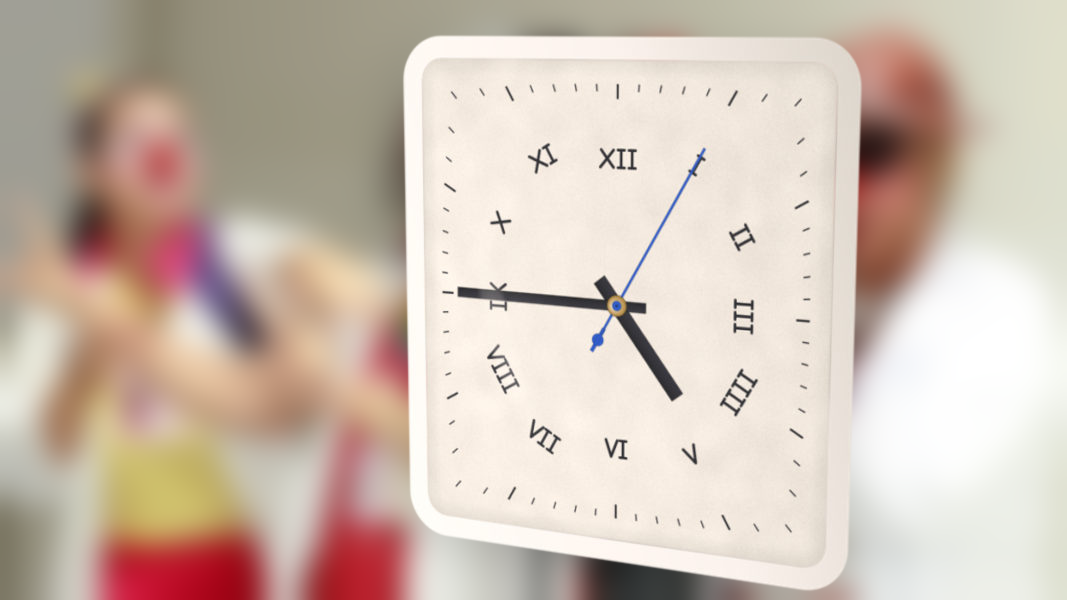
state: 4:45:05
